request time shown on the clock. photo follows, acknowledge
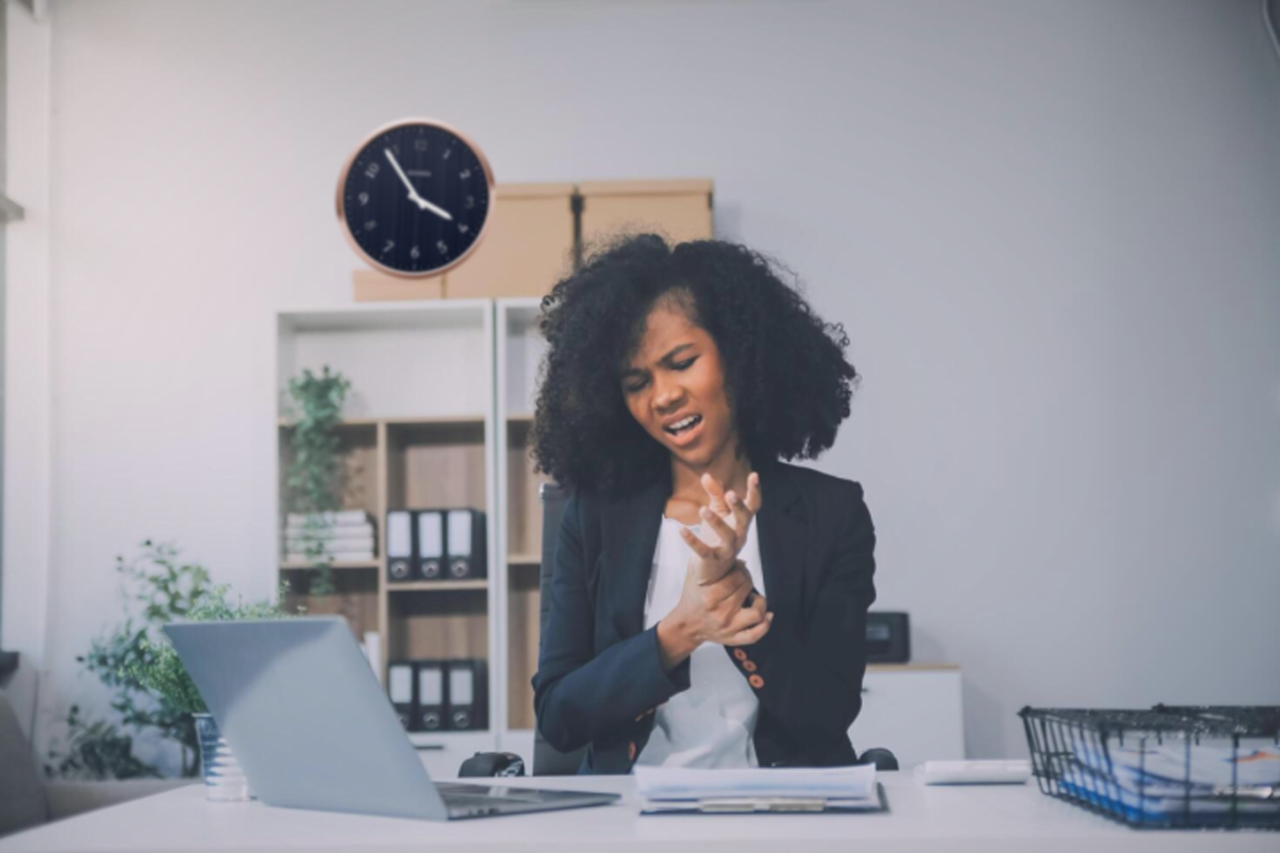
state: 3:54
